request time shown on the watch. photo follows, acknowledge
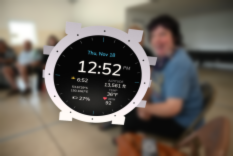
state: 12:52
